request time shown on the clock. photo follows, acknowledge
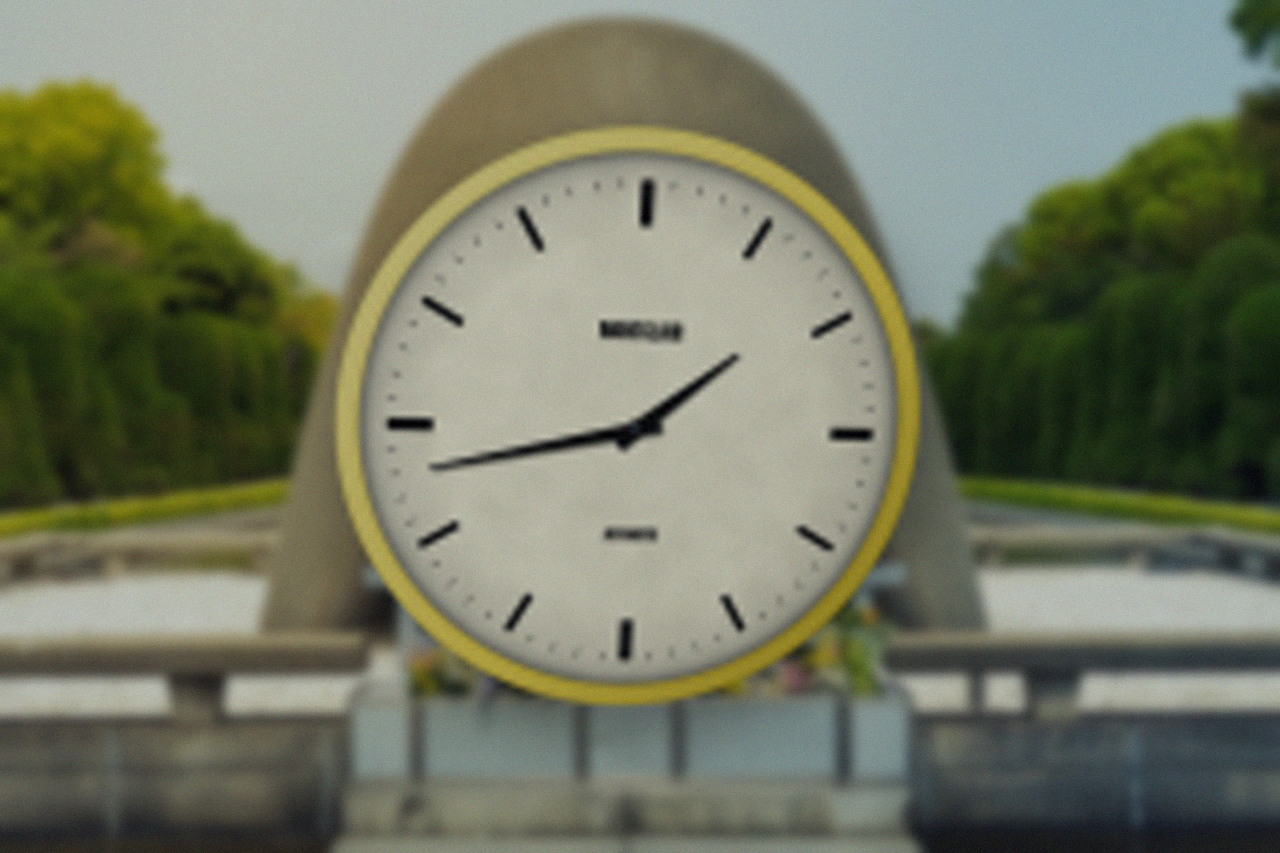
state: 1:43
